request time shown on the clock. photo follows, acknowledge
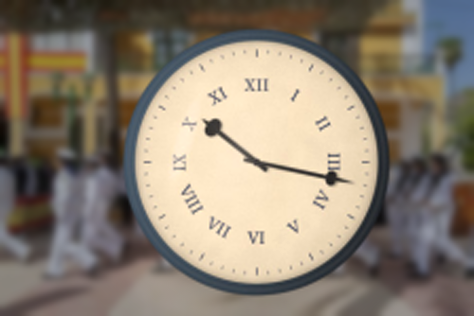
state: 10:17
